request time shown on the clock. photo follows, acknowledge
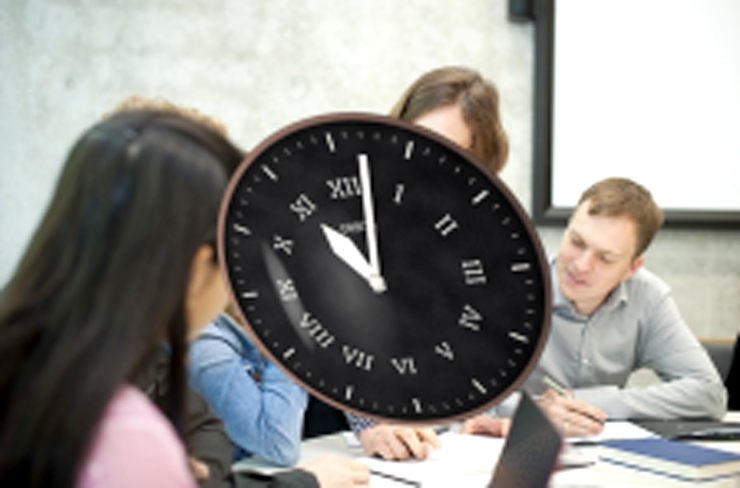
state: 11:02
